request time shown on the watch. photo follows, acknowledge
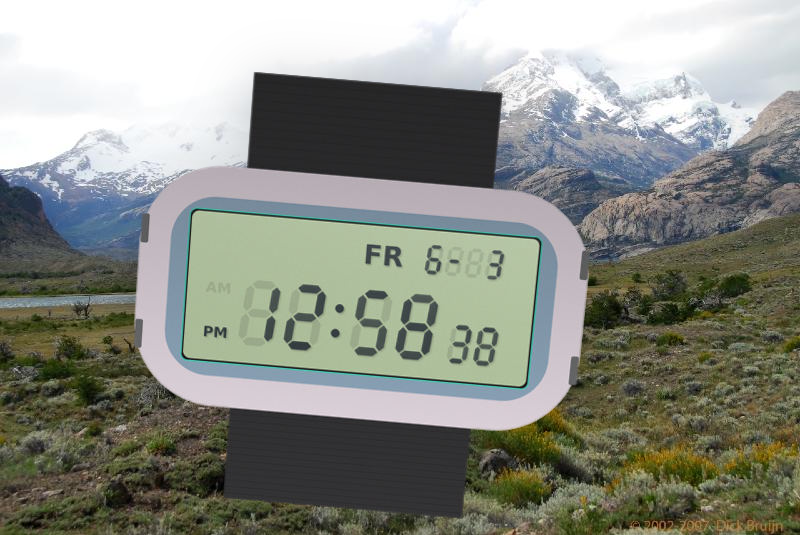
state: 12:58:38
